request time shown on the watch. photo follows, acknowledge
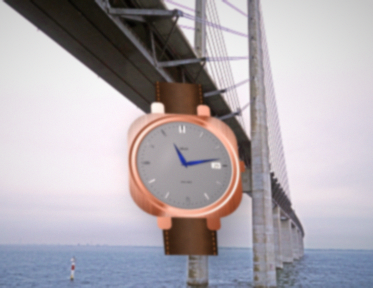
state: 11:13
